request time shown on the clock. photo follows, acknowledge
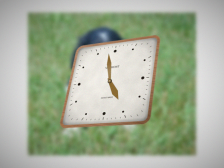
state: 4:58
